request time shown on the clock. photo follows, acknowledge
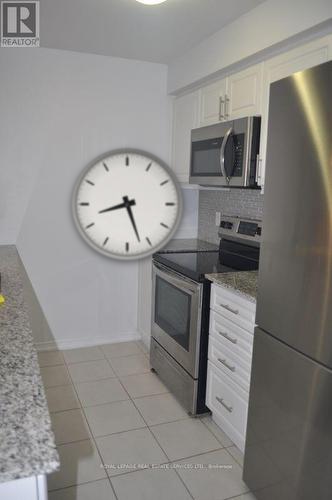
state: 8:27
